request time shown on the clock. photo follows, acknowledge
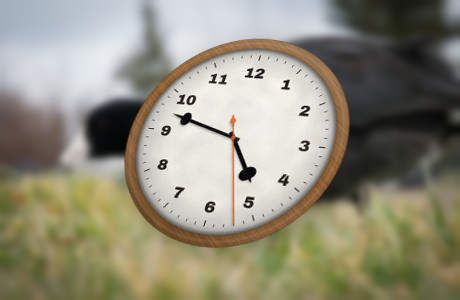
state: 4:47:27
